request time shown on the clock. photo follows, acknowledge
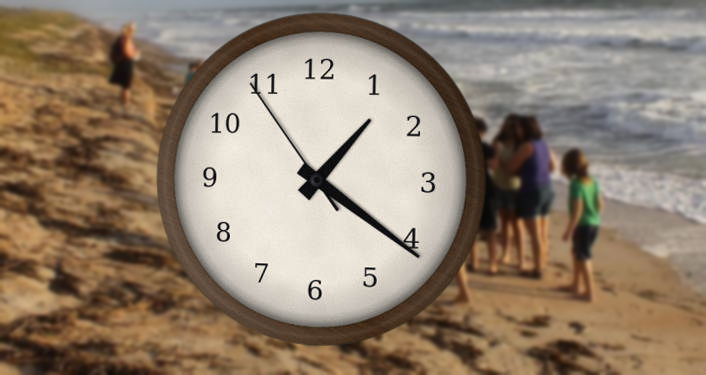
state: 1:20:54
